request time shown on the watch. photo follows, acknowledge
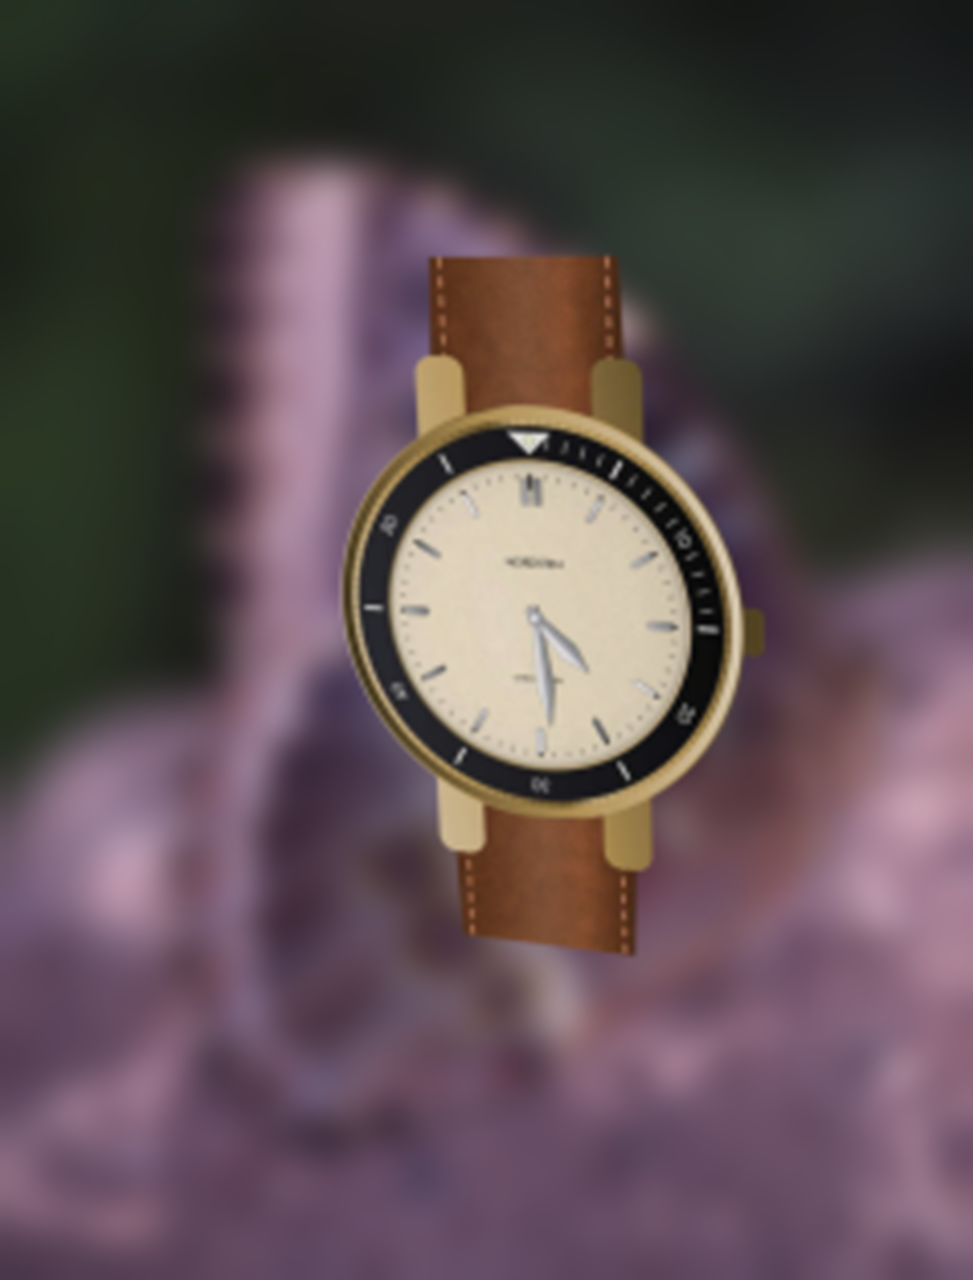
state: 4:29
